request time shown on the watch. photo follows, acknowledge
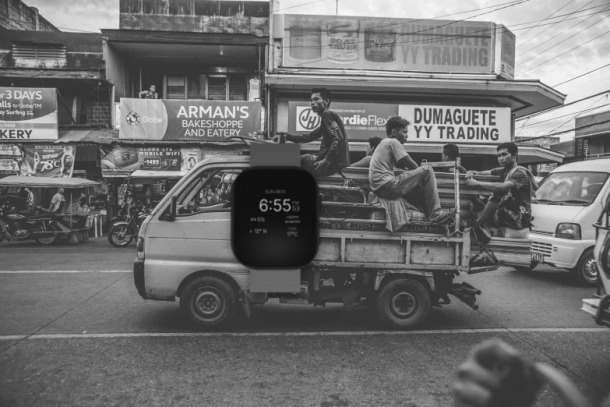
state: 6:55
